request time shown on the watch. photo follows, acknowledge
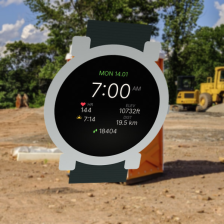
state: 7:00
